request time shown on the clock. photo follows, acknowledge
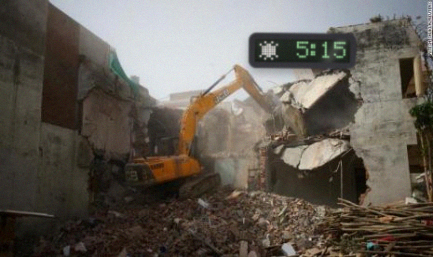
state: 5:15
